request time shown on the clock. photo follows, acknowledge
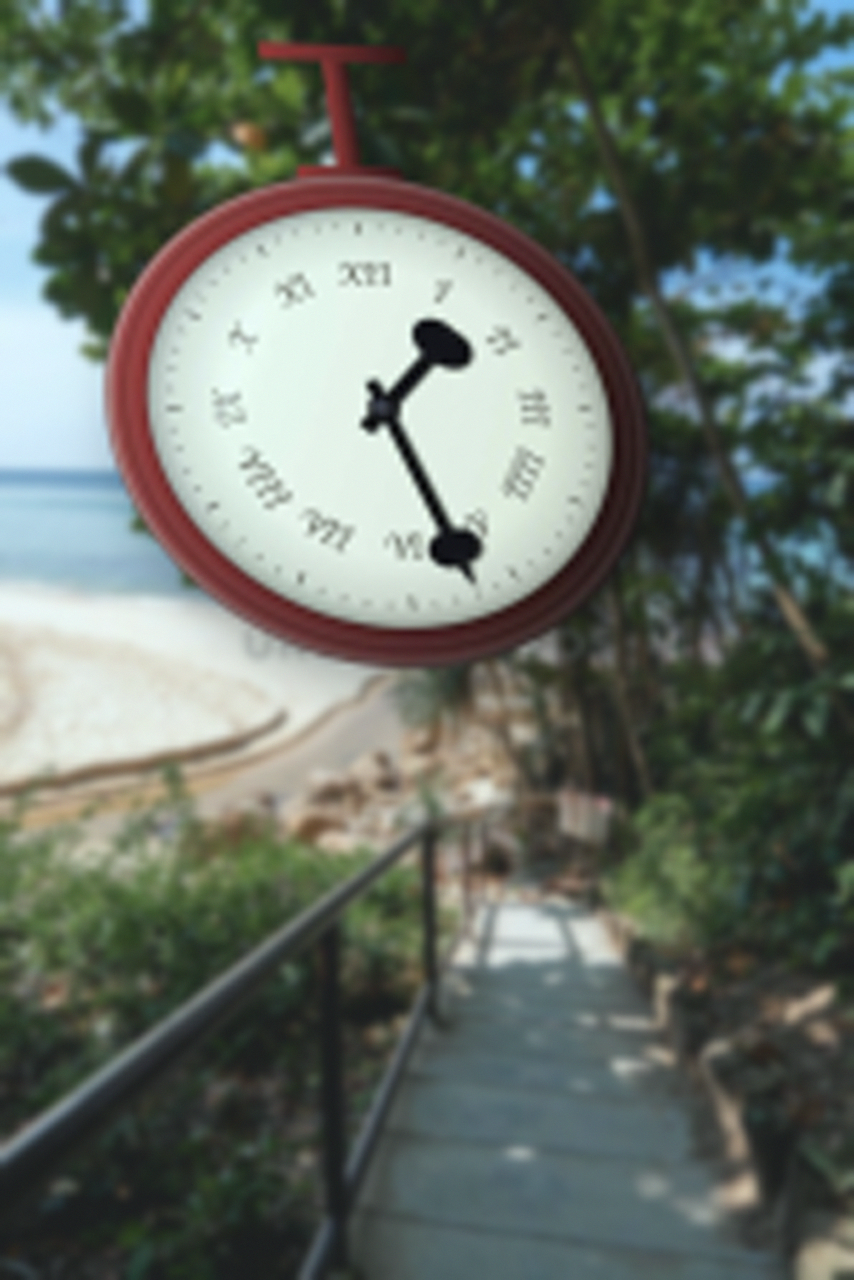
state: 1:27
